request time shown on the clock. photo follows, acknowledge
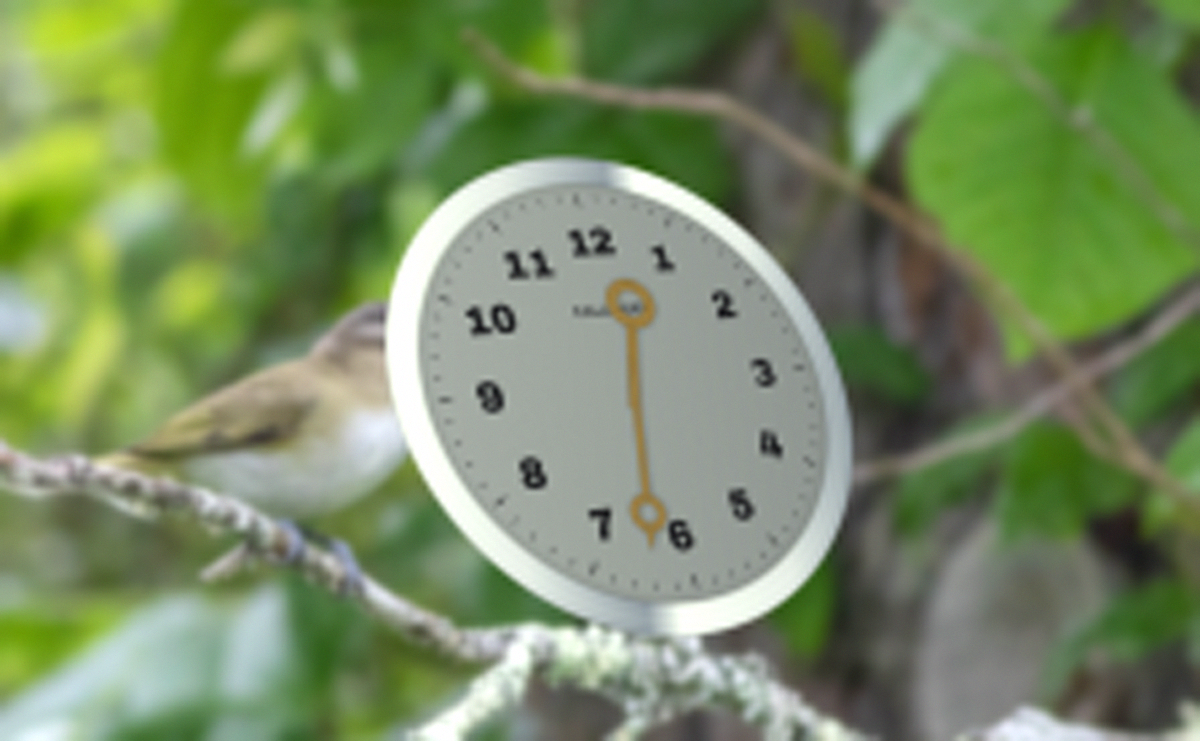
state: 12:32
